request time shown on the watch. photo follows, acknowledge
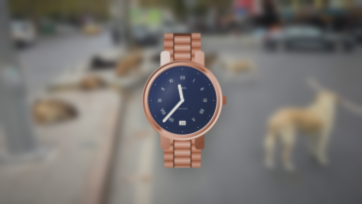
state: 11:37
